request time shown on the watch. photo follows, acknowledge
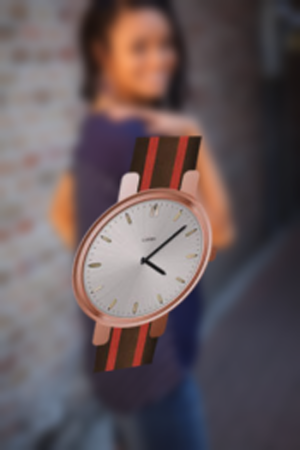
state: 4:08
